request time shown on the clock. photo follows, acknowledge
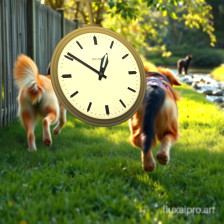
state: 12:51
